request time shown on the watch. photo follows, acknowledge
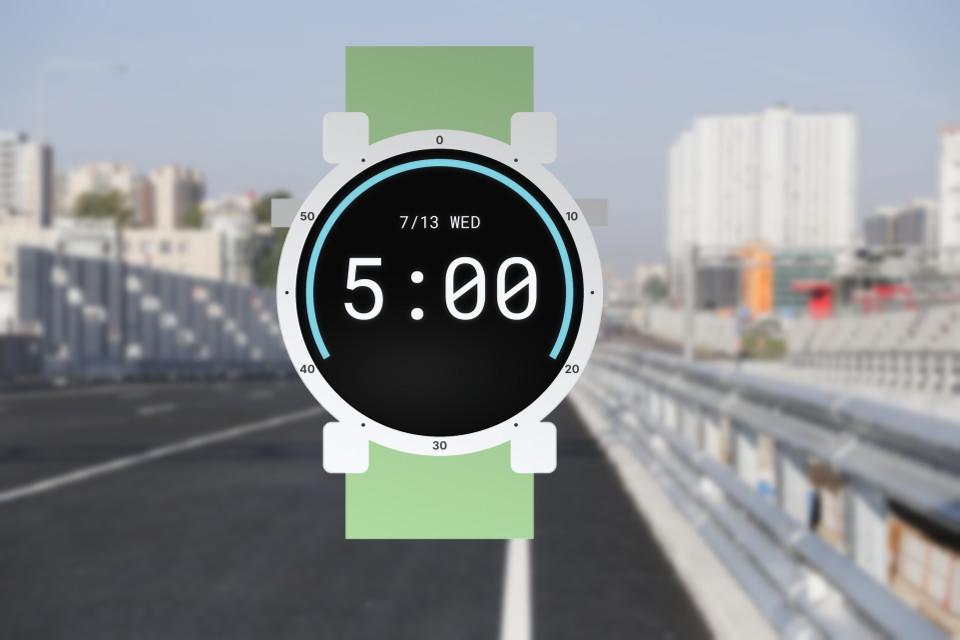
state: 5:00
